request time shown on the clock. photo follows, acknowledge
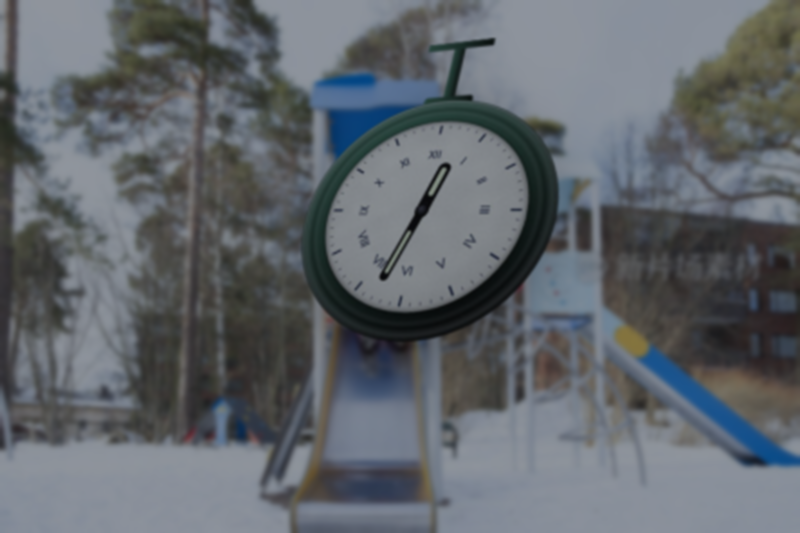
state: 12:33
